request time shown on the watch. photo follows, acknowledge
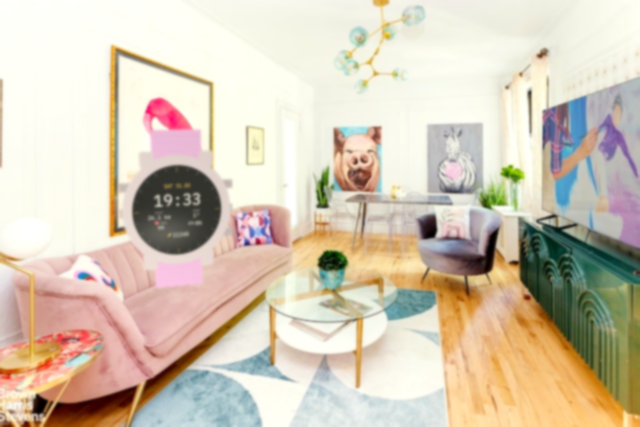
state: 19:33
